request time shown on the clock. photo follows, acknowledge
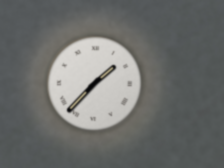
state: 1:37
